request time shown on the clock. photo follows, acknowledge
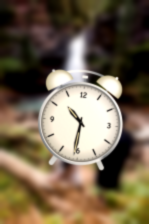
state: 10:31
